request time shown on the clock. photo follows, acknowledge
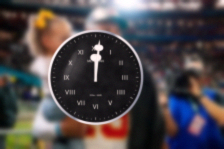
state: 12:01
